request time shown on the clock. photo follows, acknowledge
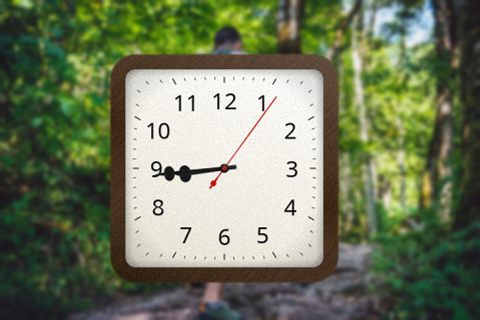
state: 8:44:06
